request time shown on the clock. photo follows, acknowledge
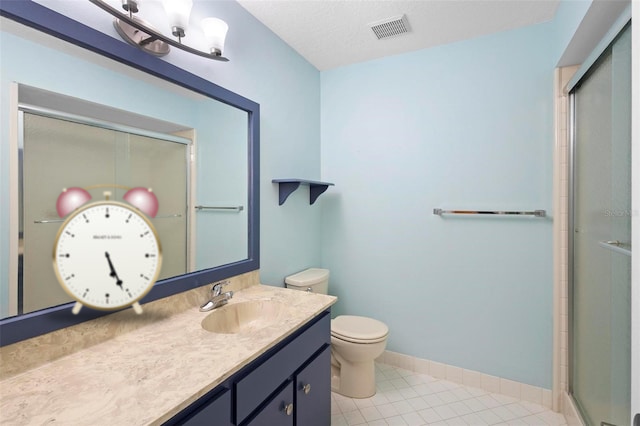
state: 5:26
